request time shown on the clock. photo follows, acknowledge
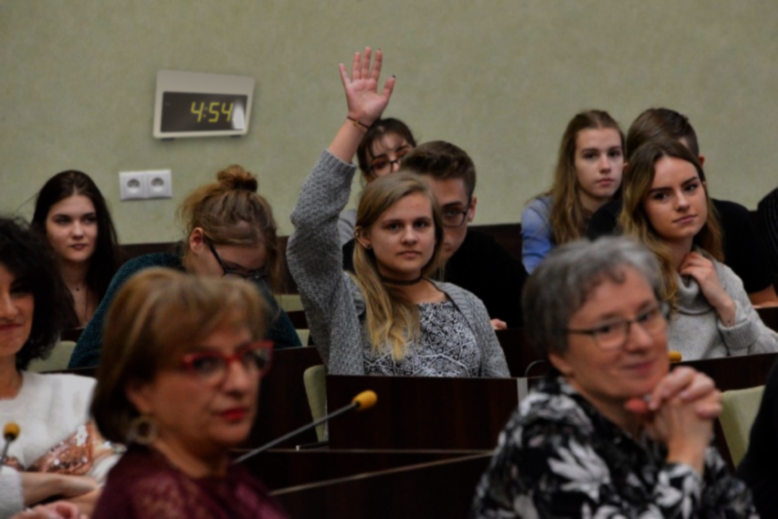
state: 4:54
